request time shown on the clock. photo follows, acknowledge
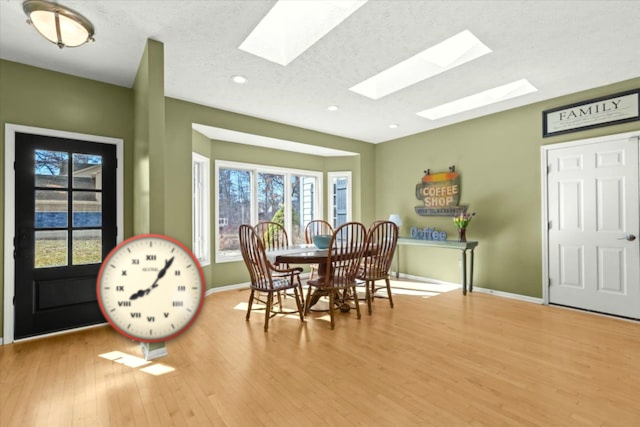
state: 8:06
